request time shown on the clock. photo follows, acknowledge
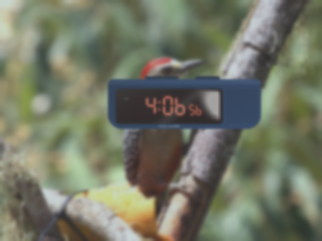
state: 4:06
